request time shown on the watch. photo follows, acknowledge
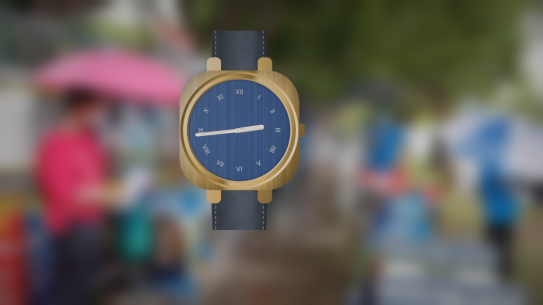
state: 2:44
